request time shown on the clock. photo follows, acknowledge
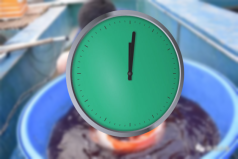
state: 12:01
